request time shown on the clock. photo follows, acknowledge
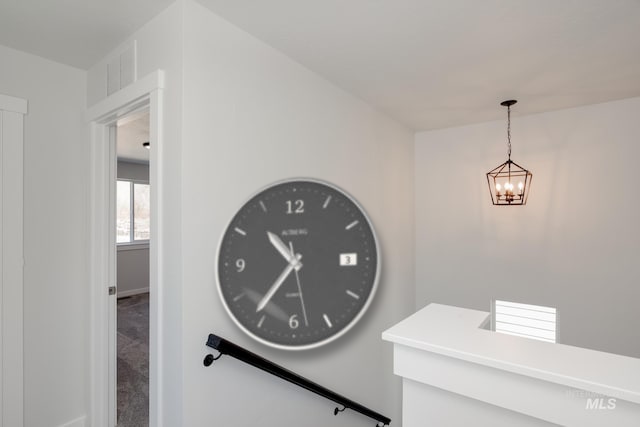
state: 10:36:28
